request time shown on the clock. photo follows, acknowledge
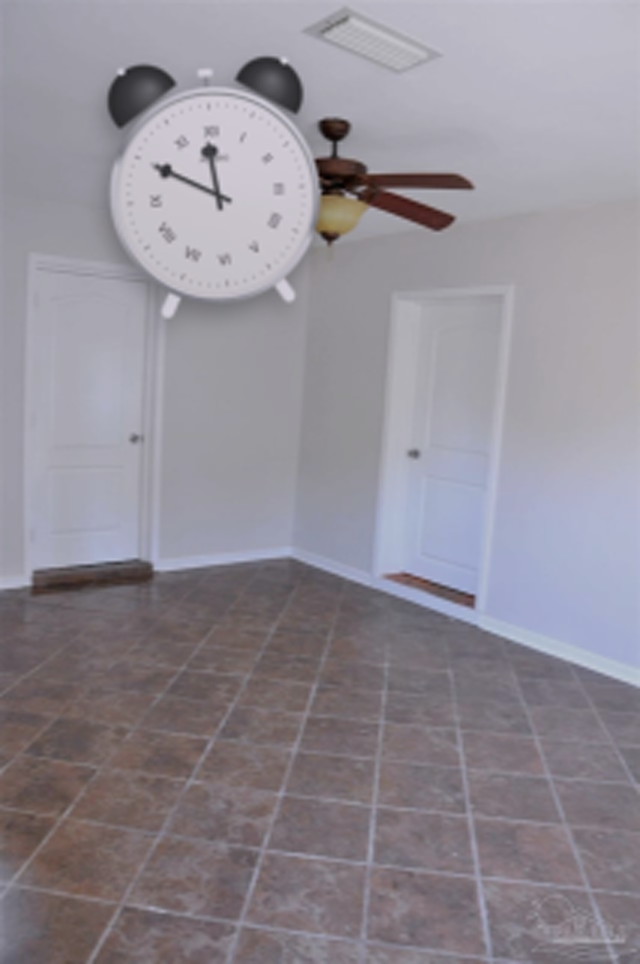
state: 11:50
